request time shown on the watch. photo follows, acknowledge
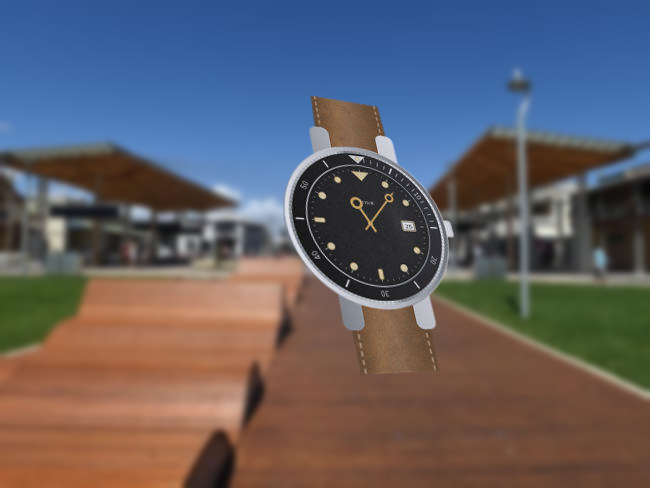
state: 11:07
